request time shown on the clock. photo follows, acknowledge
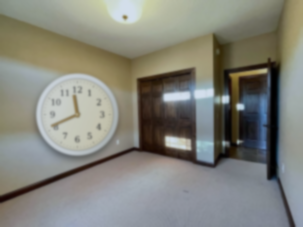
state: 11:41
